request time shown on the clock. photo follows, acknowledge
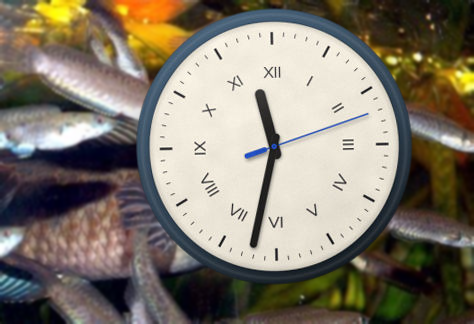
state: 11:32:12
